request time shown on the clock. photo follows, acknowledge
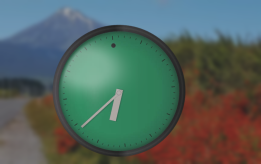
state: 6:39
